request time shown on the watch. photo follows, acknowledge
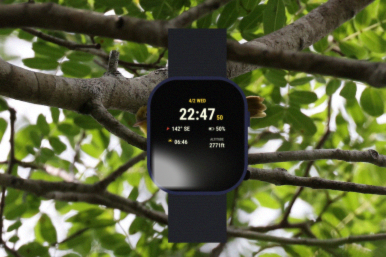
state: 22:47
